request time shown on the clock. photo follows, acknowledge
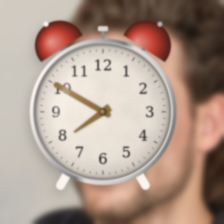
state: 7:50
